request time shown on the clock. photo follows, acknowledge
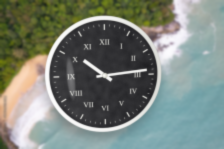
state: 10:14
